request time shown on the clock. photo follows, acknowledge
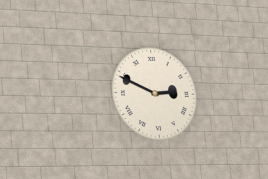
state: 2:49
